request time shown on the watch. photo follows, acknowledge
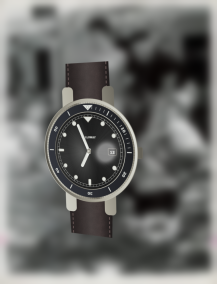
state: 6:56
